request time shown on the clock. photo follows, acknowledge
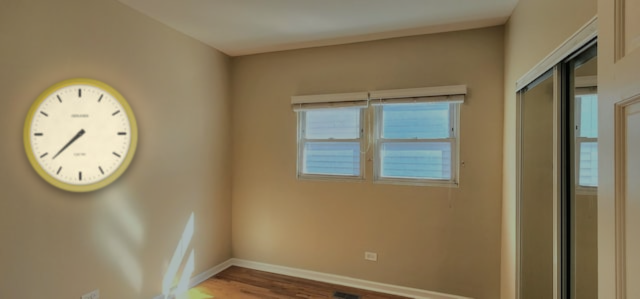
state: 7:38
